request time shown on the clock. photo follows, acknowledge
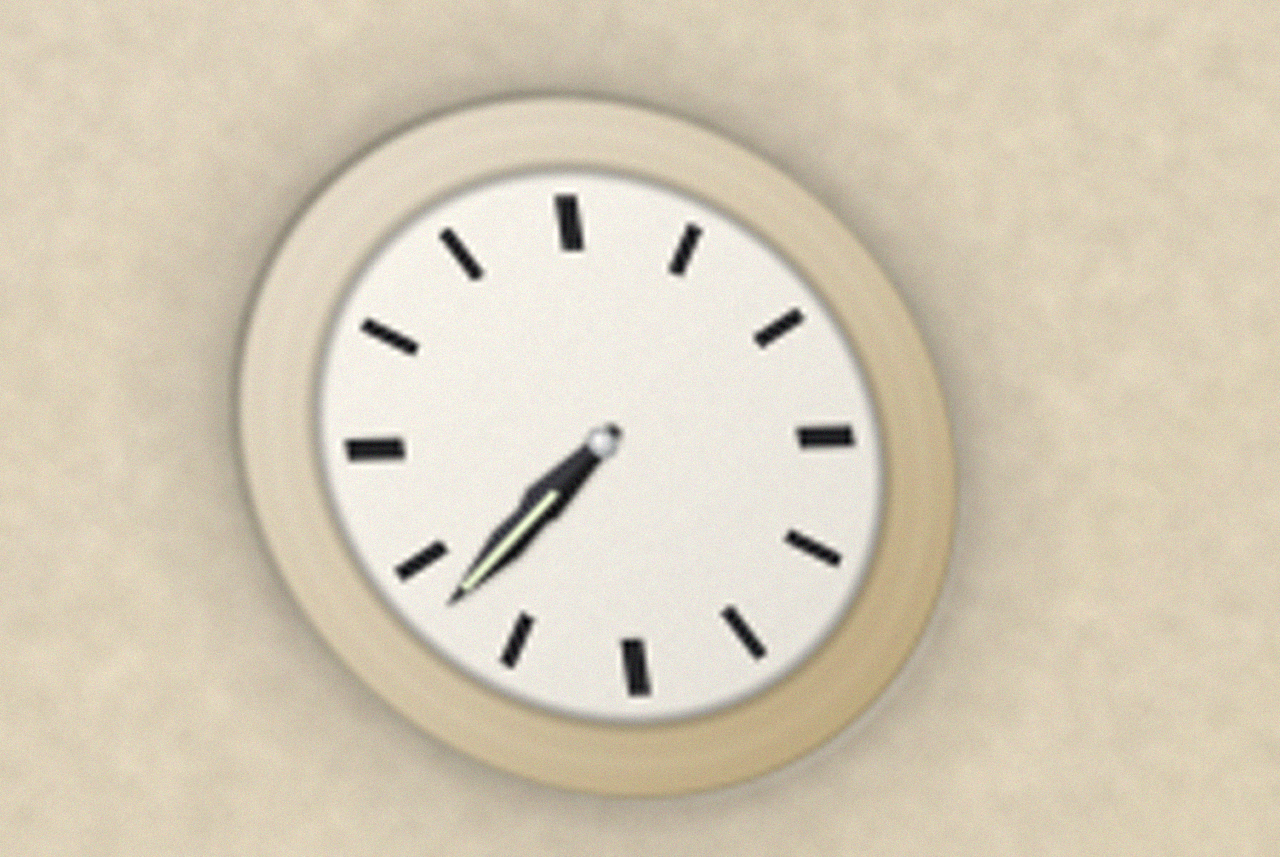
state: 7:38
